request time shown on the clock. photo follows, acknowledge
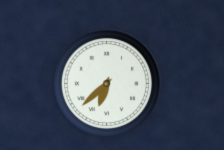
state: 6:38
